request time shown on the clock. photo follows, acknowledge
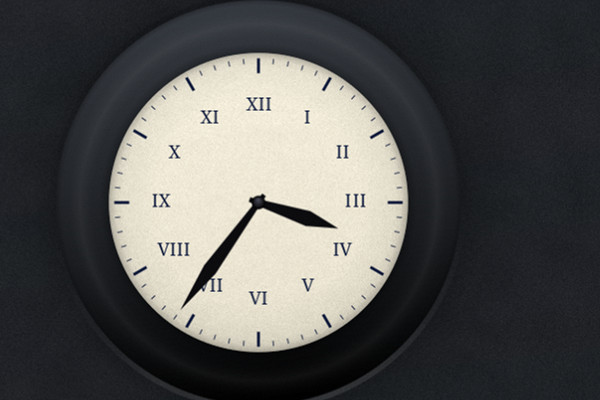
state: 3:36
